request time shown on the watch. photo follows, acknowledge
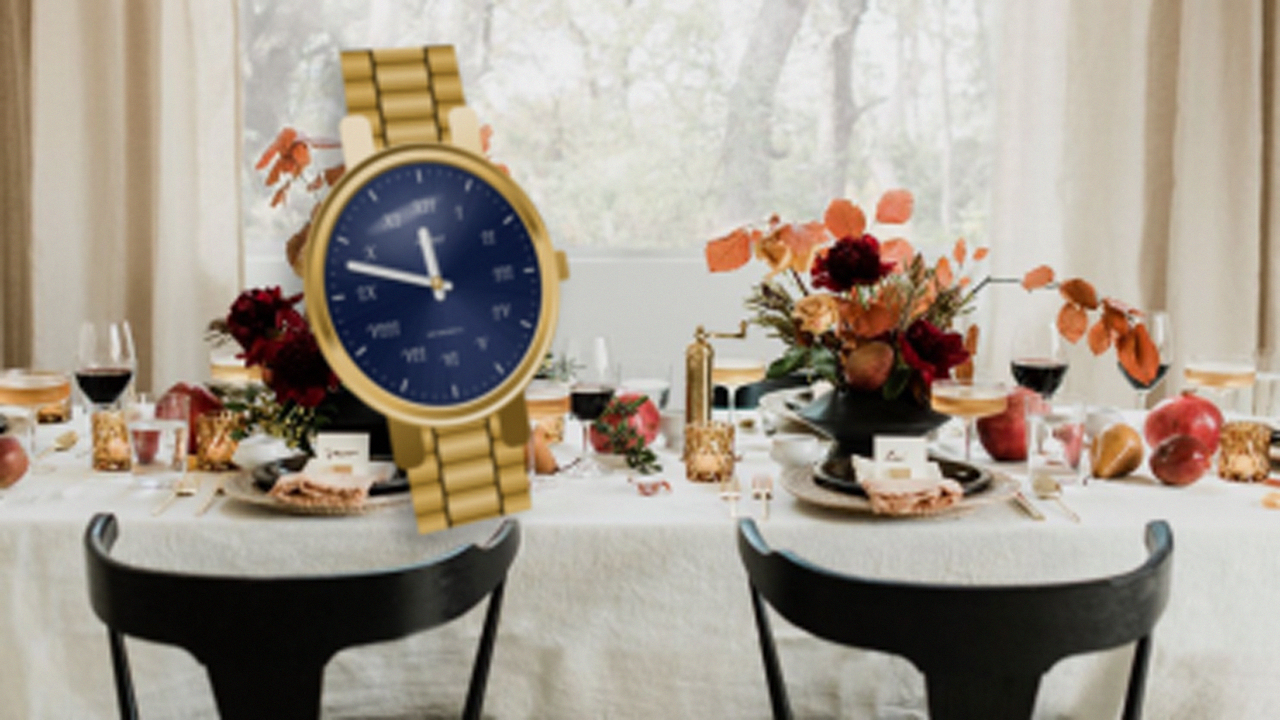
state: 11:48
